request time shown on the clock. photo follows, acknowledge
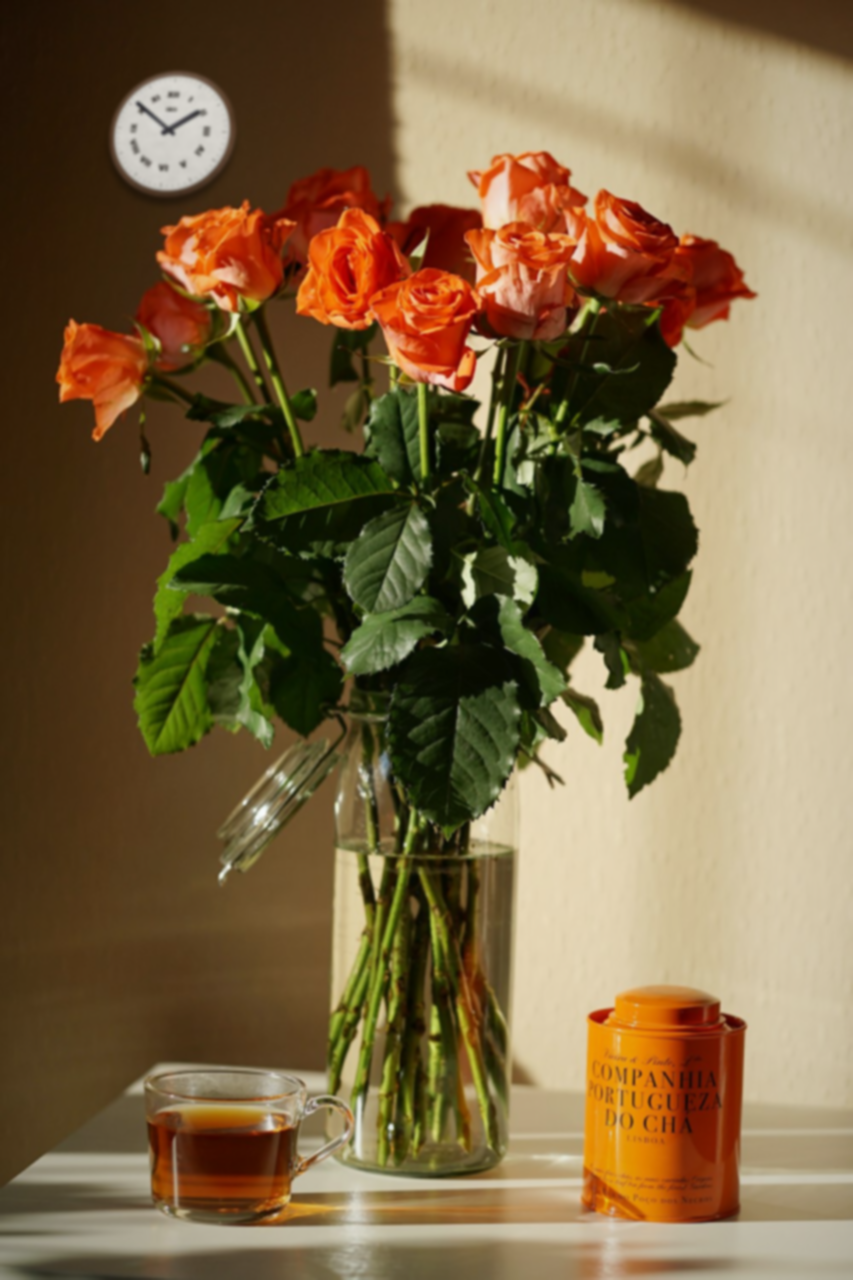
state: 1:51
